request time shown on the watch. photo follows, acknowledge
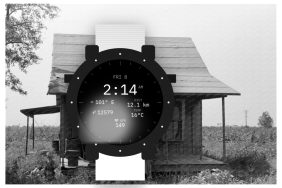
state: 2:14
